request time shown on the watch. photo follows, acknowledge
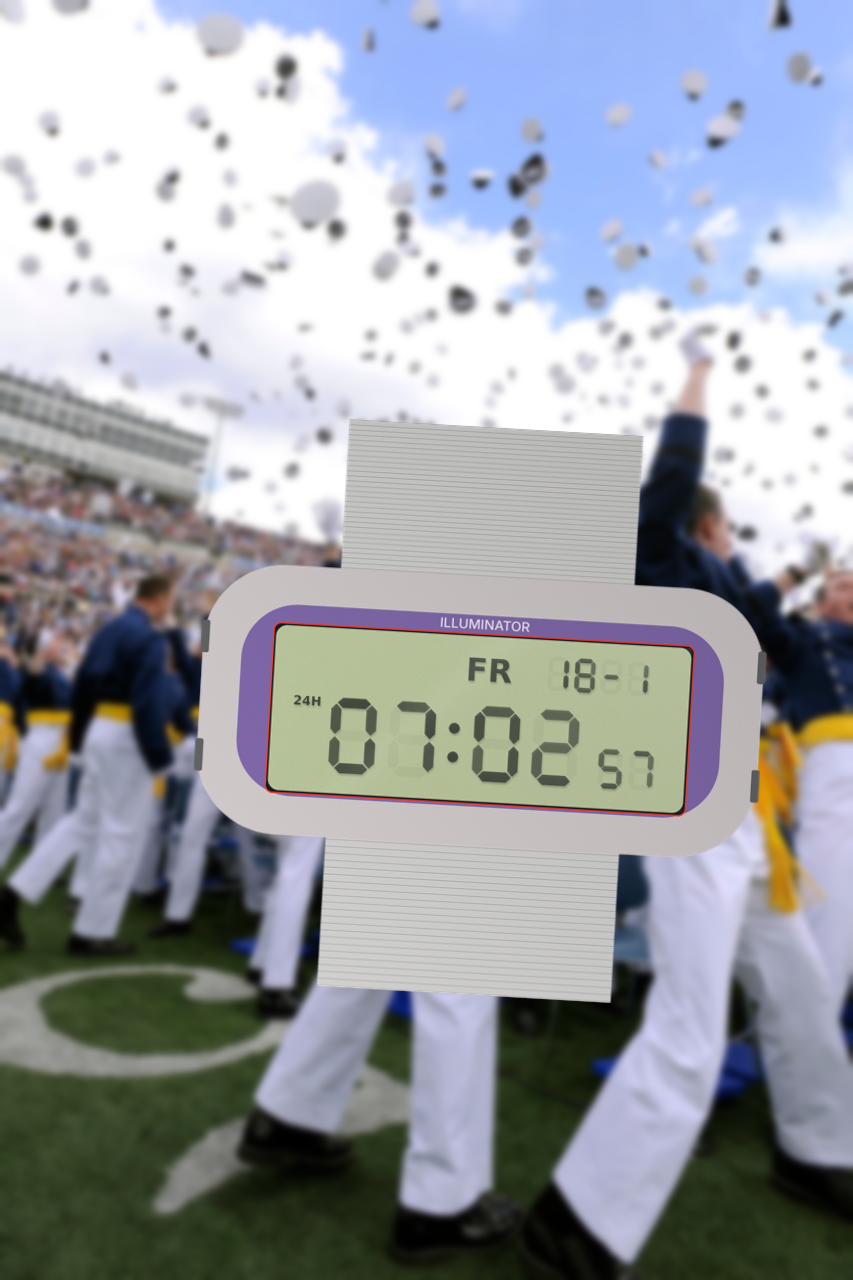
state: 7:02:57
